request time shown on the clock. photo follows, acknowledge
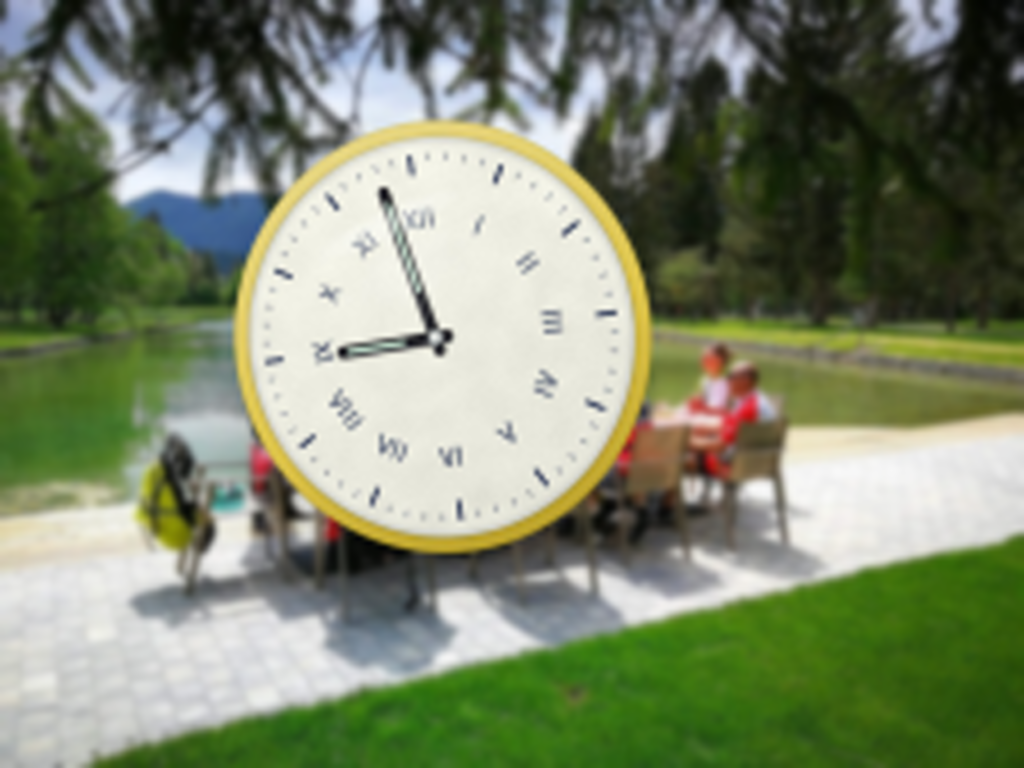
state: 8:58
